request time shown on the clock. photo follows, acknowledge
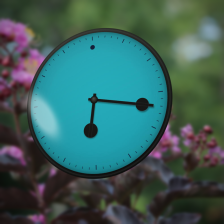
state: 6:17
